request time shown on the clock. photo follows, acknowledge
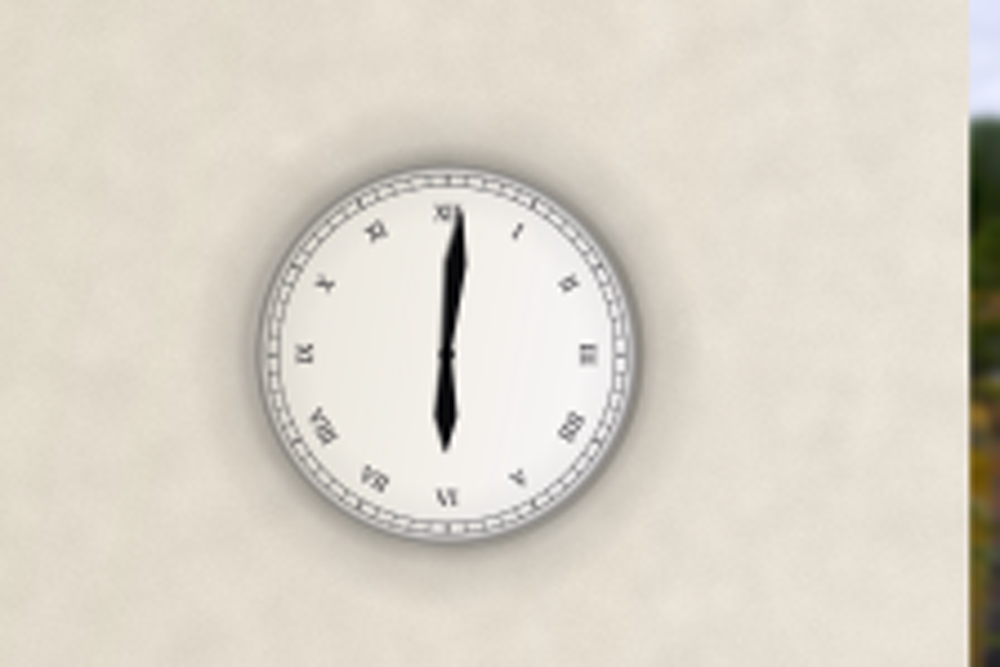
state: 6:01
